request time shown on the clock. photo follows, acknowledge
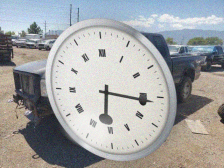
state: 6:16
